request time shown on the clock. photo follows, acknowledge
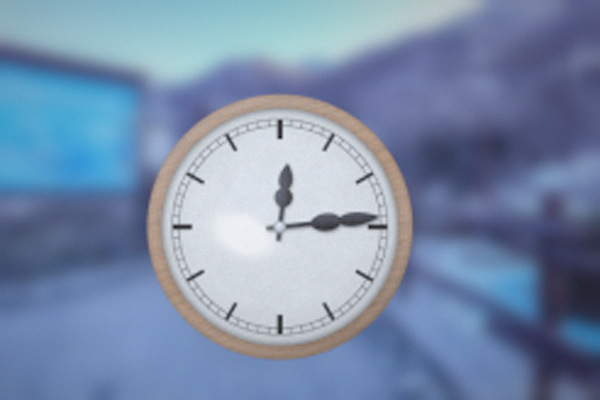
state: 12:14
